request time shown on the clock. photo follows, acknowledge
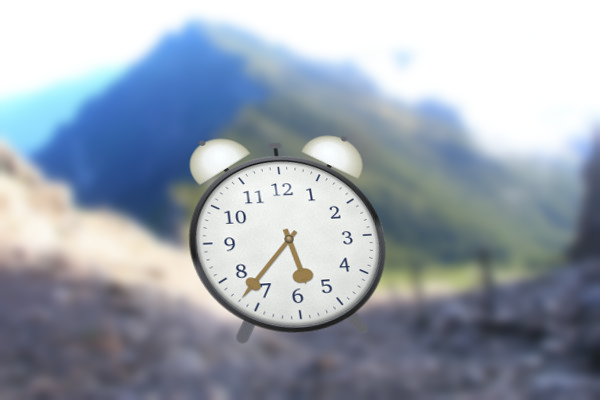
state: 5:37
